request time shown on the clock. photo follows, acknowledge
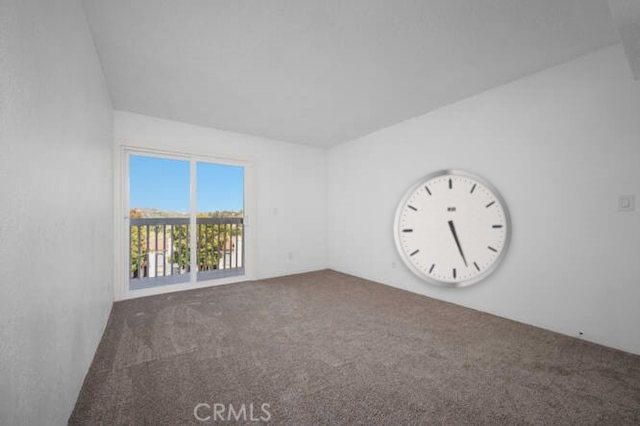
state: 5:27
